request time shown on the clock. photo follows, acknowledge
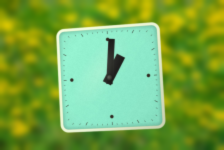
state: 1:01
